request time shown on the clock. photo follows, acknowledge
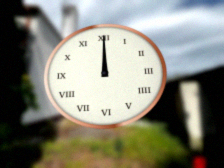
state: 12:00
